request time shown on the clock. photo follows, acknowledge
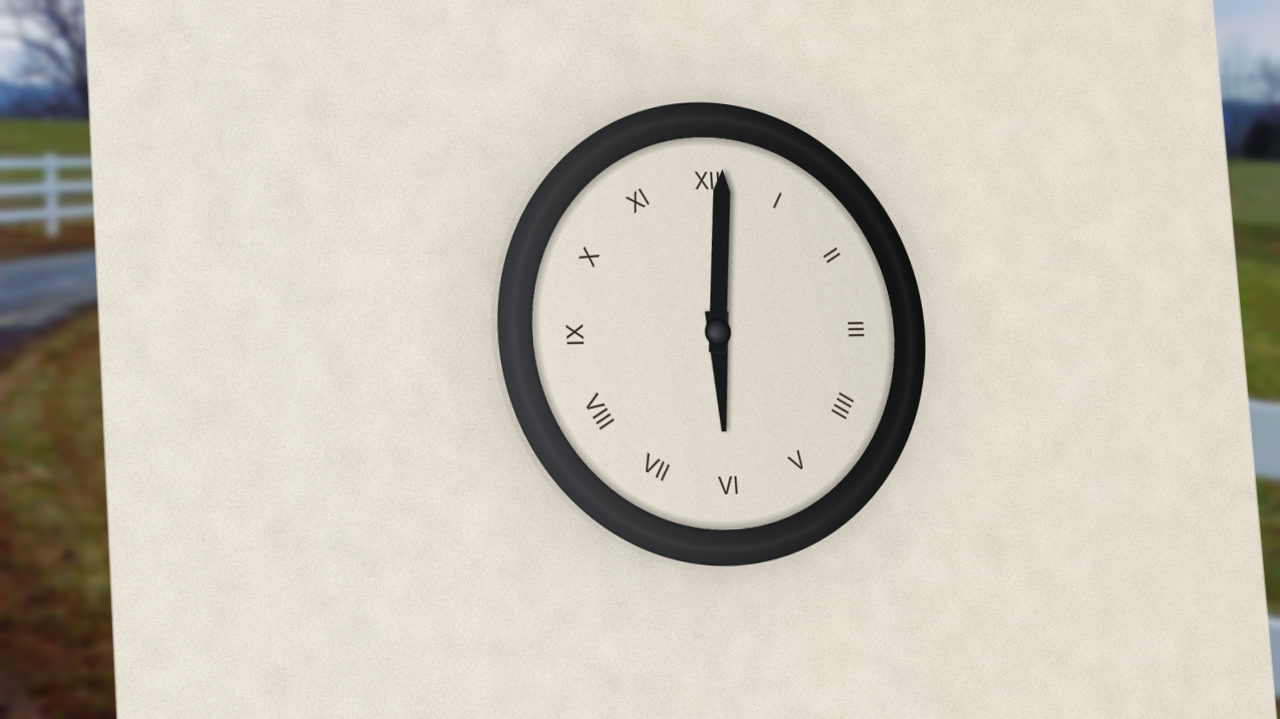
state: 6:01
